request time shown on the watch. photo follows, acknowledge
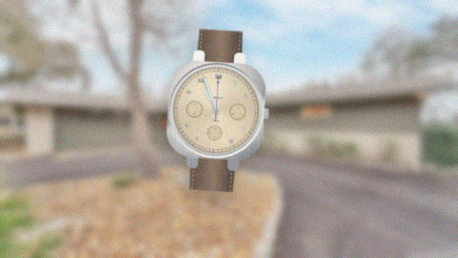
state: 10:56
